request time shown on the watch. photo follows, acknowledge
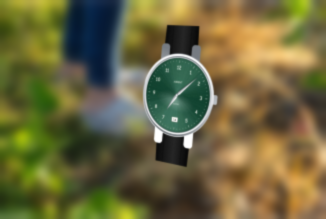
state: 7:08
